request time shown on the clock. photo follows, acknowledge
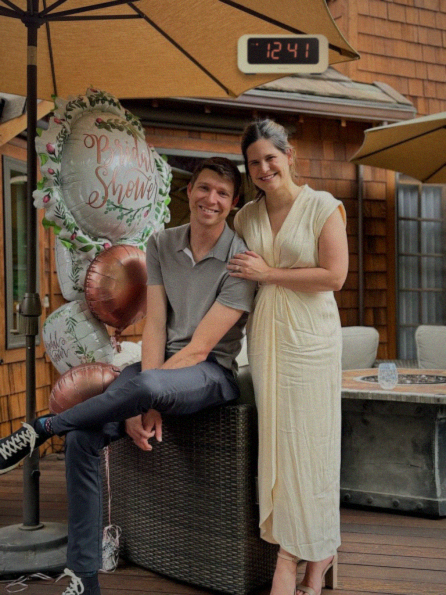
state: 12:41
